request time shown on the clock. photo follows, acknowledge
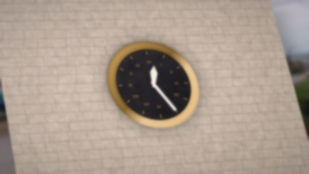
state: 12:25
